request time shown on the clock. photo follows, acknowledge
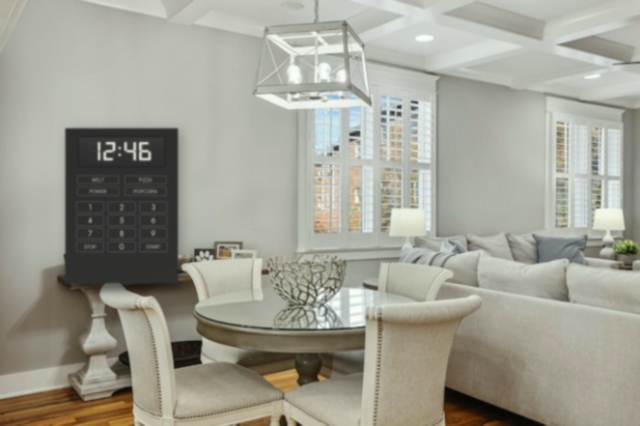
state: 12:46
